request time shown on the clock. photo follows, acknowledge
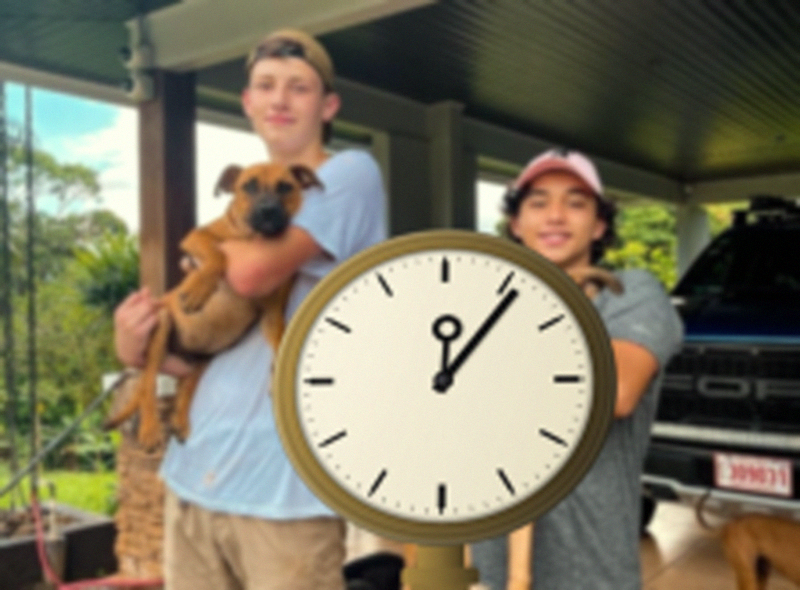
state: 12:06
